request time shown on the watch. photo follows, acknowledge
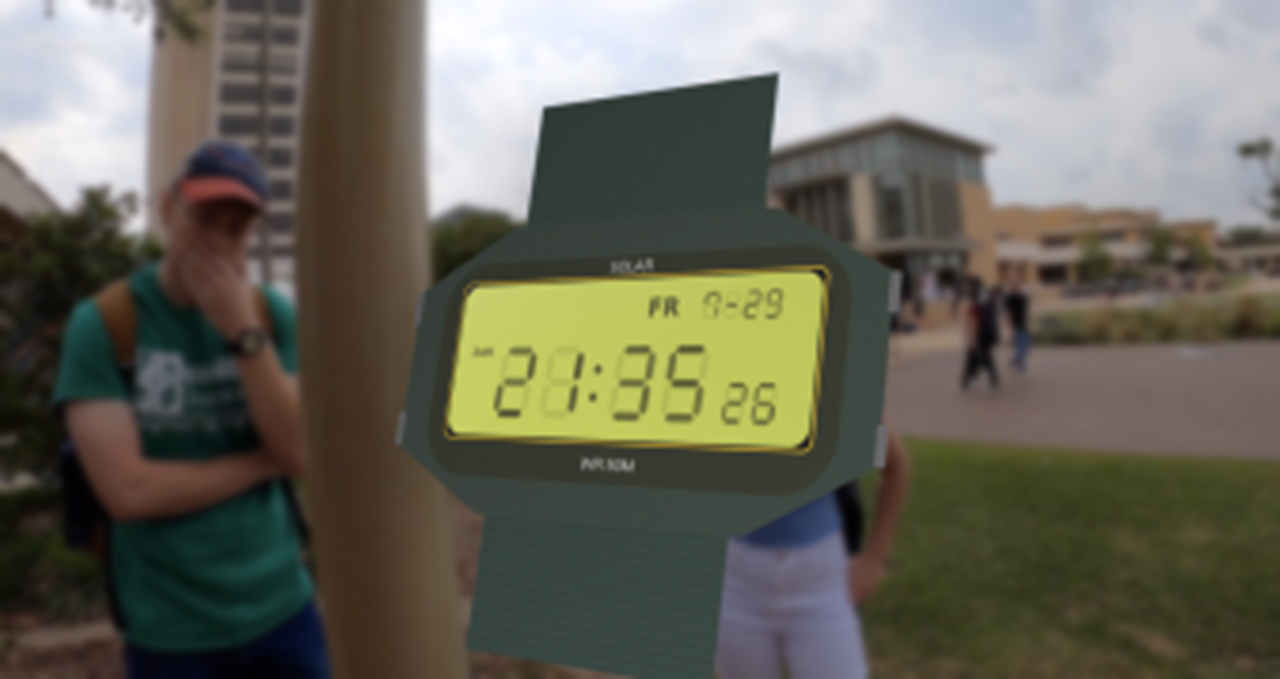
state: 21:35:26
